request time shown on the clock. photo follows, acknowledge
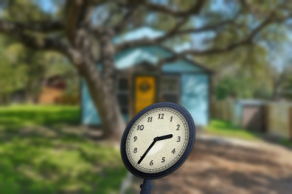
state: 2:35
